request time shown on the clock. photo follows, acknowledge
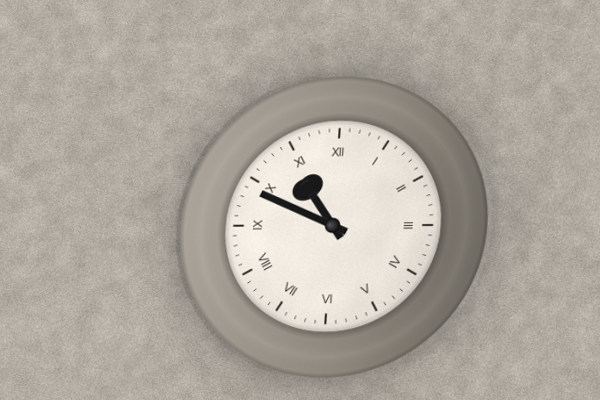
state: 10:49
